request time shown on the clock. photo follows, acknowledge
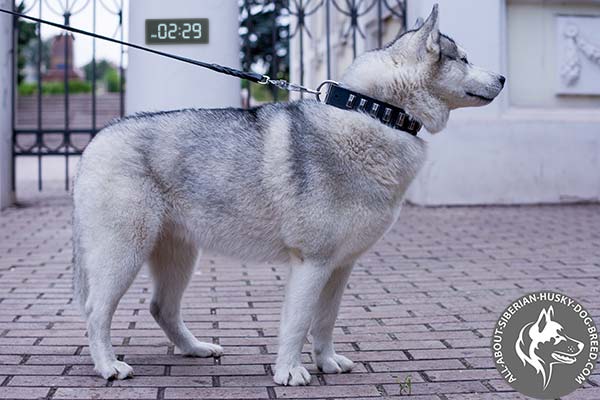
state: 2:29
